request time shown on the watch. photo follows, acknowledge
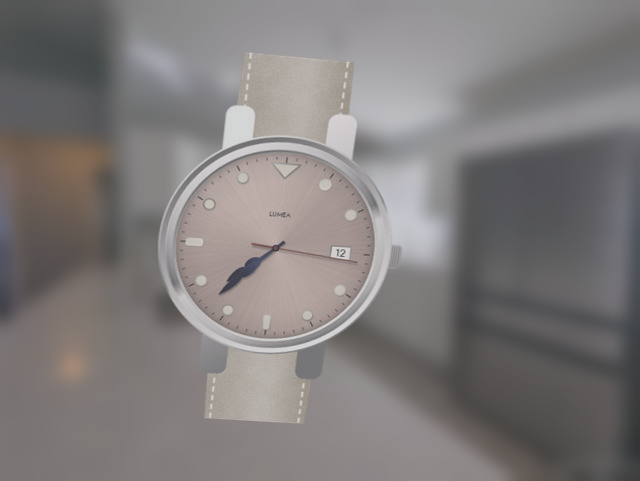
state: 7:37:16
